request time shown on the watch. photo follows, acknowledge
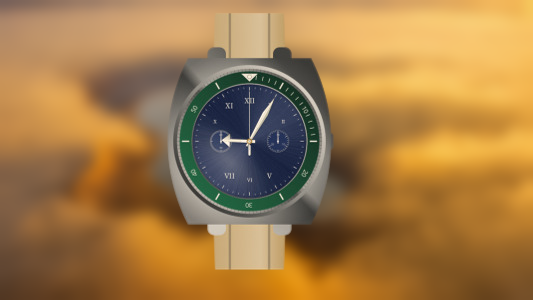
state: 9:05
